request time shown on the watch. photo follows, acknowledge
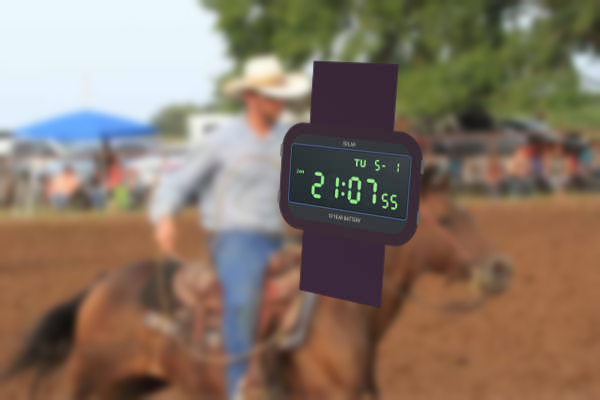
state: 21:07:55
